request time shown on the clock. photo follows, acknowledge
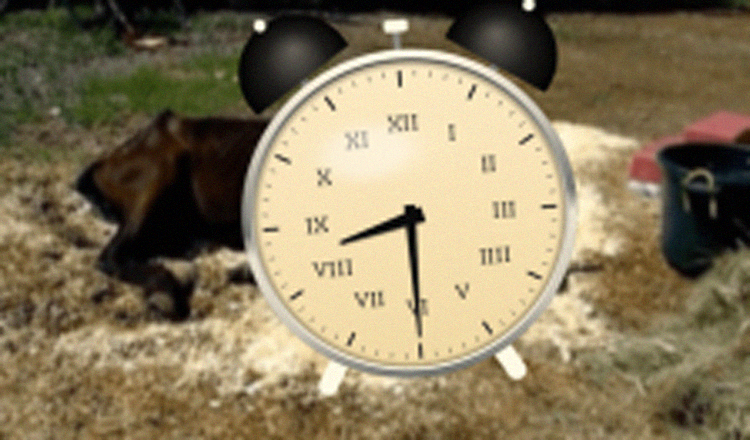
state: 8:30
